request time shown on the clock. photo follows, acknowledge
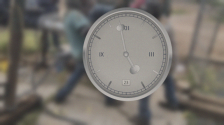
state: 4:58
